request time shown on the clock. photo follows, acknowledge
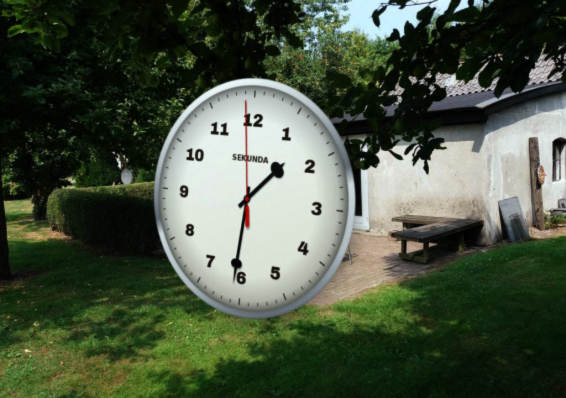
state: 1:30:59
